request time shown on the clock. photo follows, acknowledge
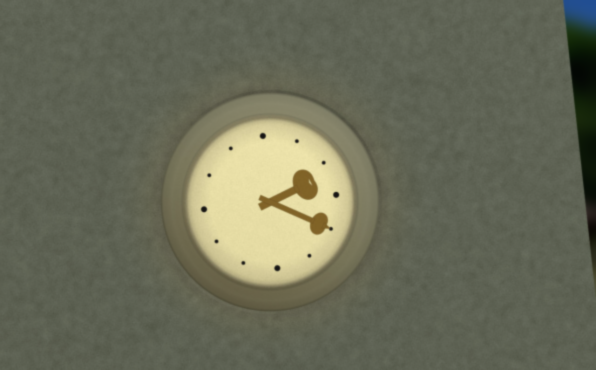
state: 2:20
